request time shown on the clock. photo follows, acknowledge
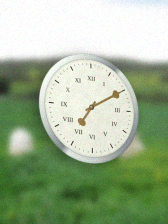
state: 7:10
